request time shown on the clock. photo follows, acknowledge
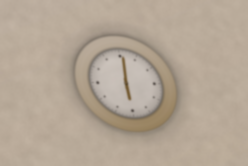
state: 6:01
